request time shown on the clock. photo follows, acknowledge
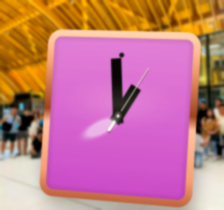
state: 12:59:05
